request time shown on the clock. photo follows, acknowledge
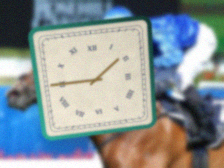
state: 1:45
